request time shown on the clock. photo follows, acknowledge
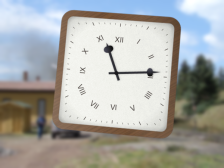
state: 11:14
